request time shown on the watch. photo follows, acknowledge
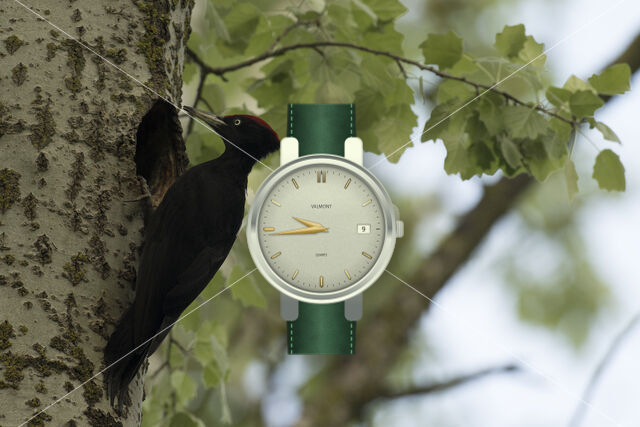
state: 9:44
